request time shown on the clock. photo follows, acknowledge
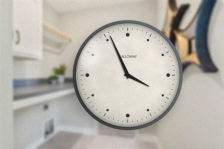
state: 3:56
